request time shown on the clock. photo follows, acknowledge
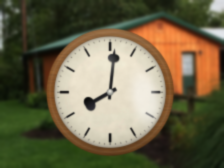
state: 8:01
